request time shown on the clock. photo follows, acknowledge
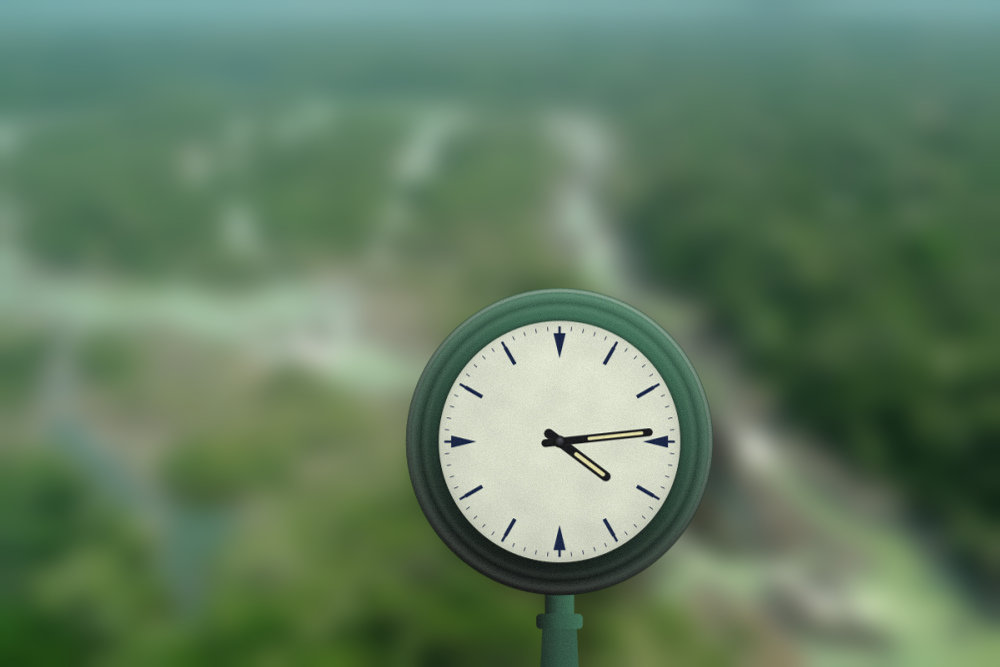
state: 4:14
